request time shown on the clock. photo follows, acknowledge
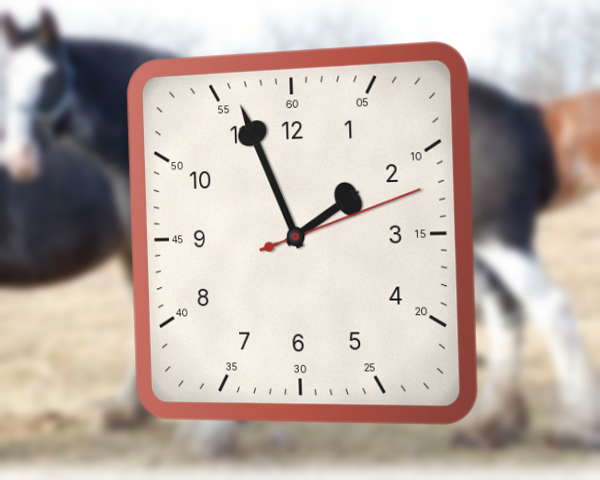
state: 1:56:12
